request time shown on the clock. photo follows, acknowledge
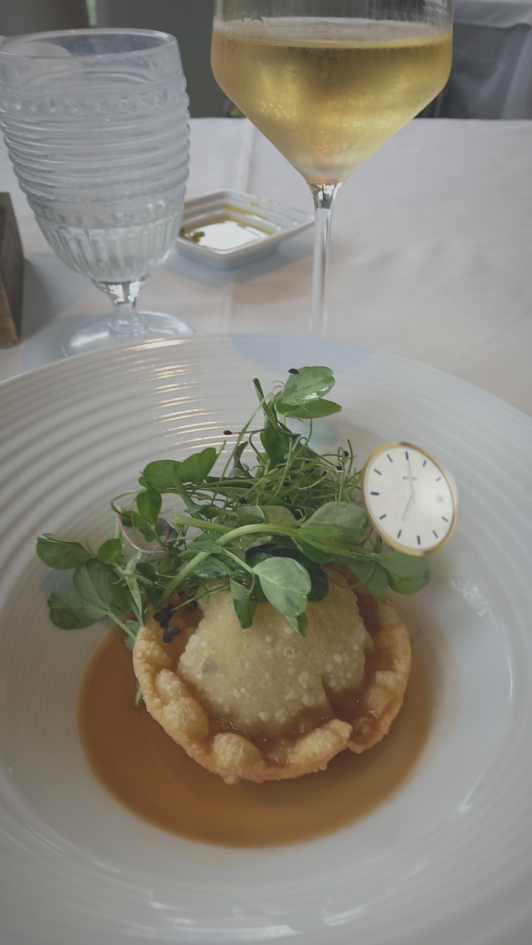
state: 7:00
